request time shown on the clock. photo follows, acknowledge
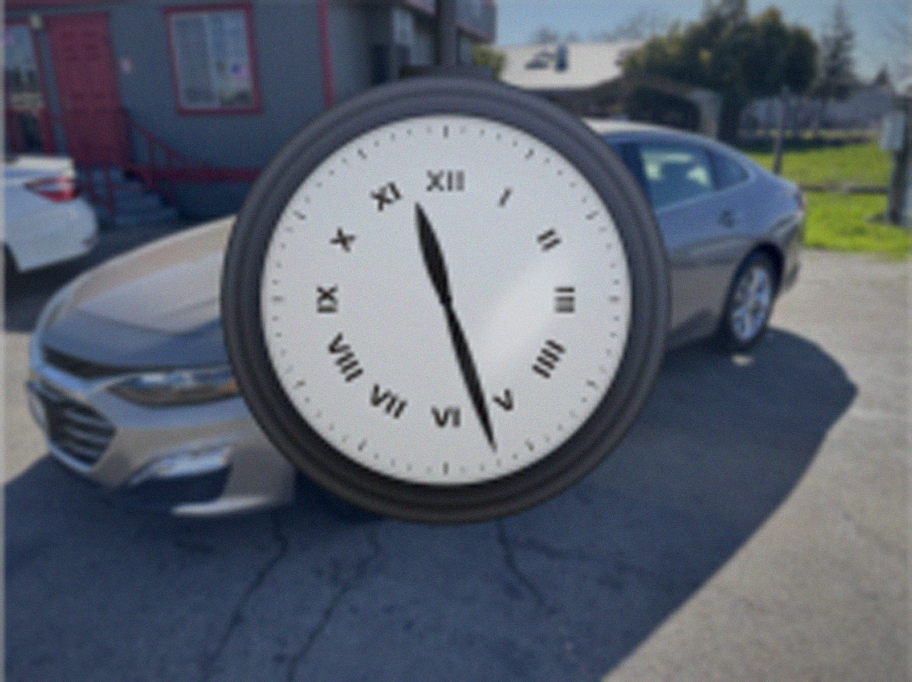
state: 11:27
